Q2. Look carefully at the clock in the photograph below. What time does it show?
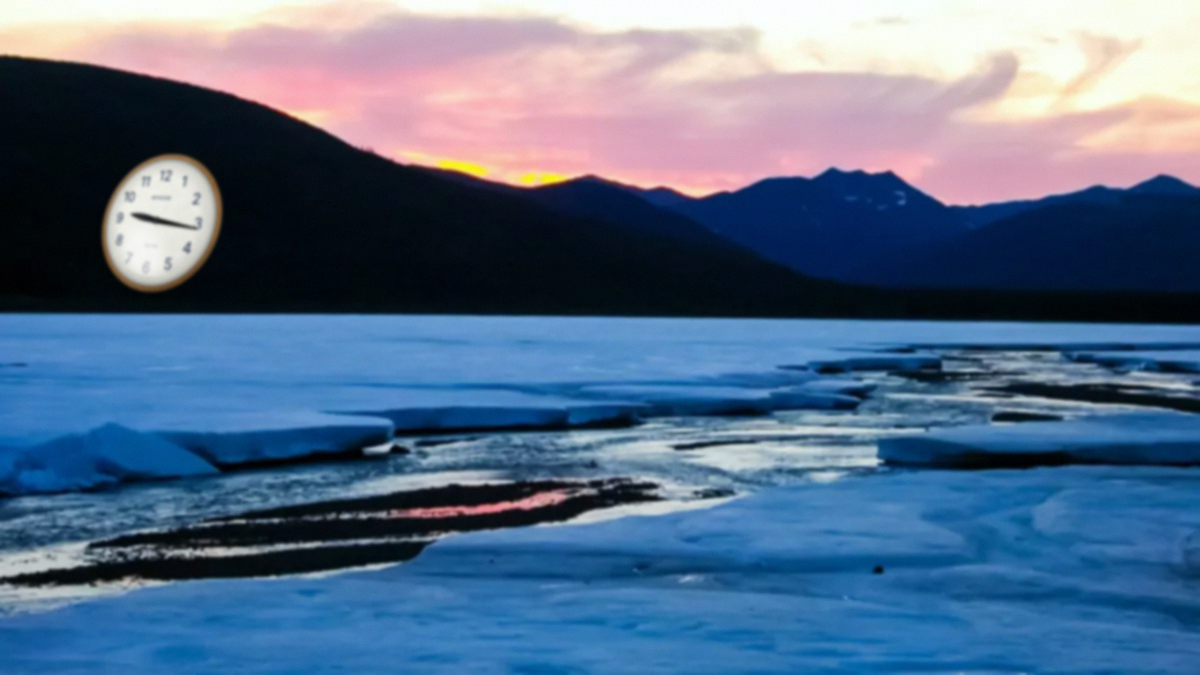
9:16
